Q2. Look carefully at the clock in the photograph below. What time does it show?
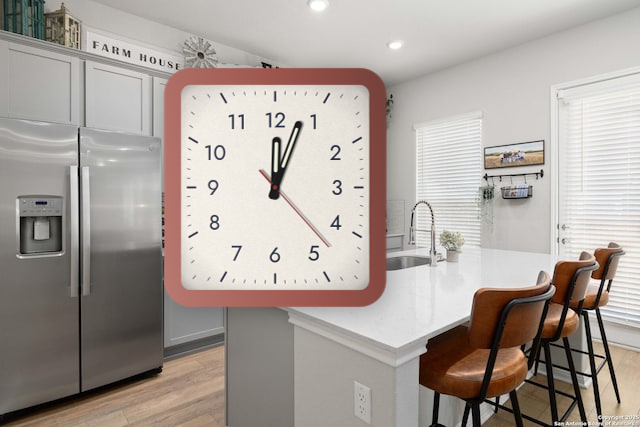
12:03:23
